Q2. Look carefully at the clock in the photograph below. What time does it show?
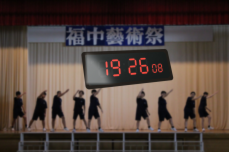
19:26:08
